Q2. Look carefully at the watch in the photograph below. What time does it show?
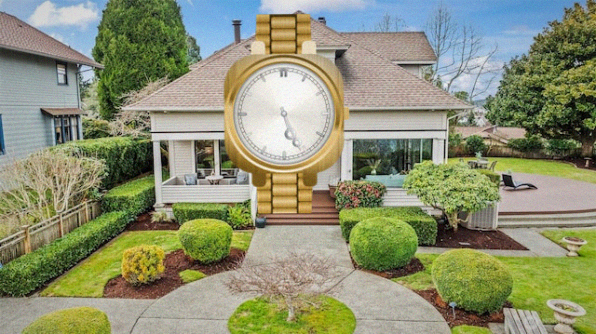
5:26
